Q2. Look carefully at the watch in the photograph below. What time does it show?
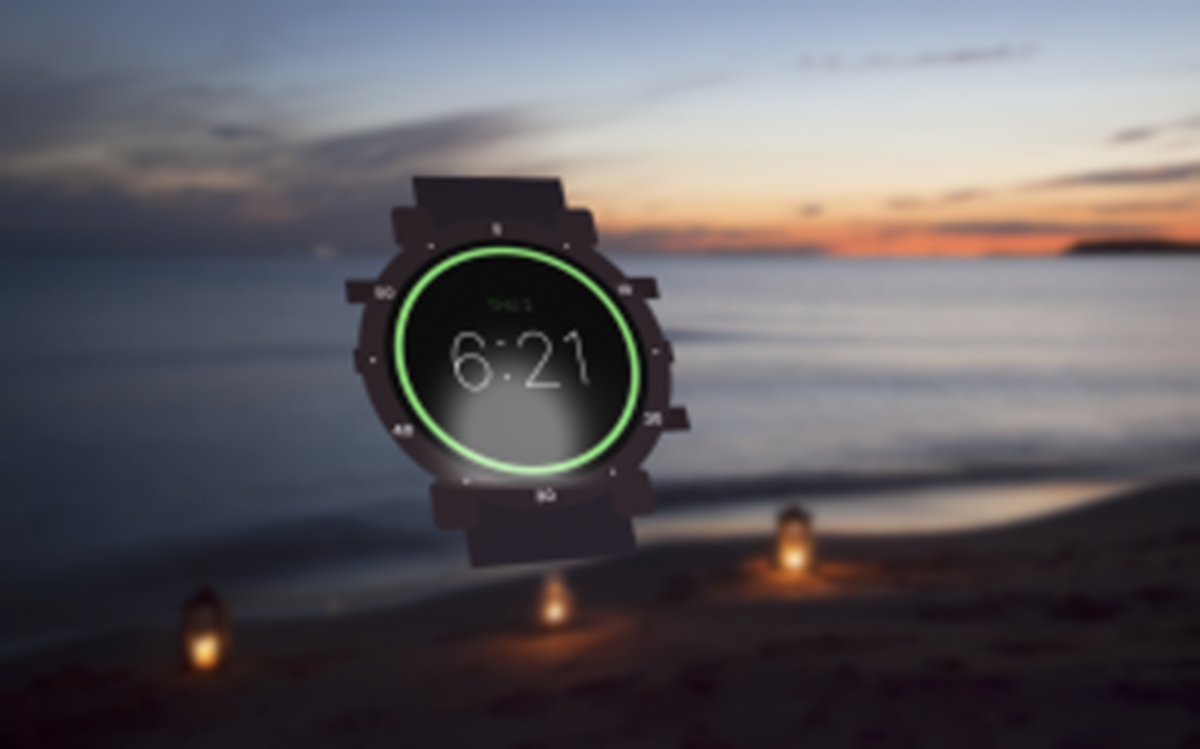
6:21
